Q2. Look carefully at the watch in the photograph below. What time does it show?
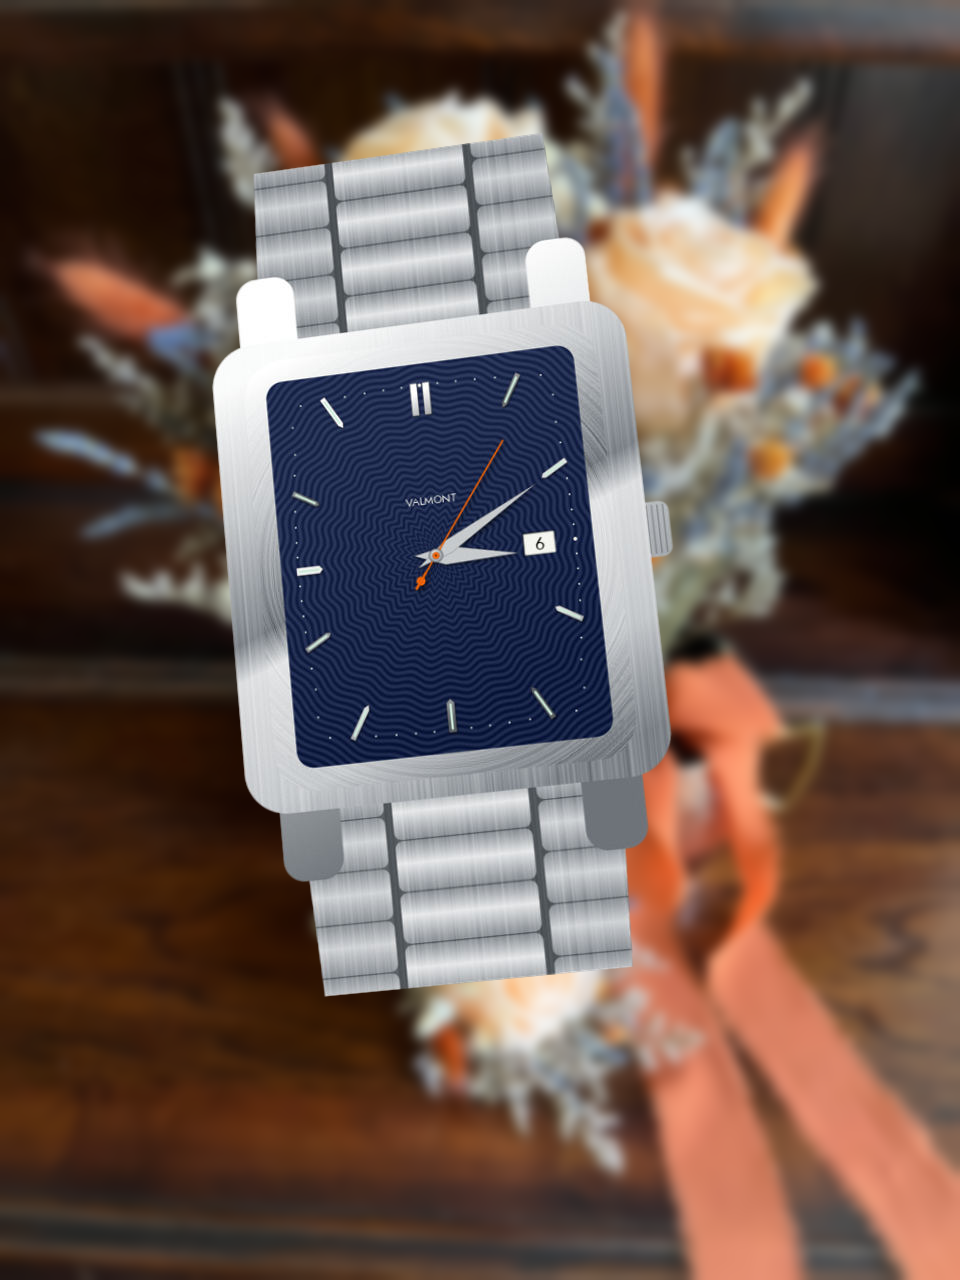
3:10:06
